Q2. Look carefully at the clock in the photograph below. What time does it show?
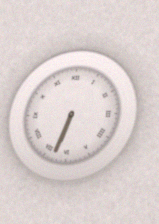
6:33
